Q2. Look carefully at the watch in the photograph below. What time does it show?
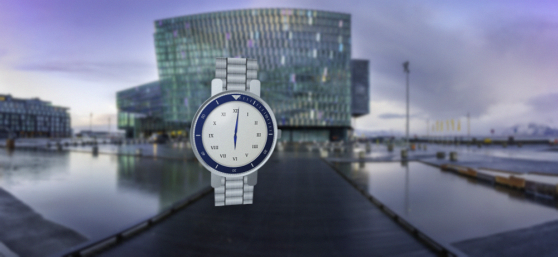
6:01
